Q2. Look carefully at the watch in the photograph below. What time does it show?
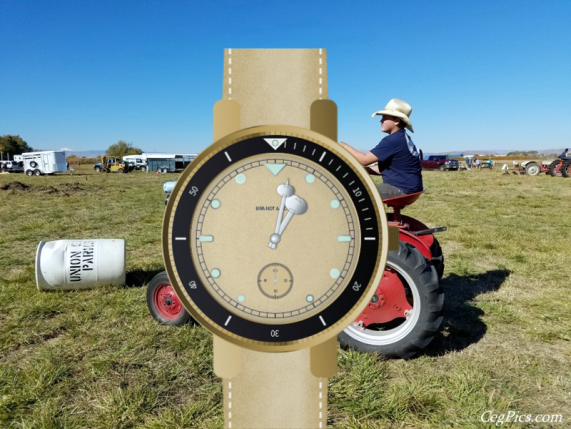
1:02
